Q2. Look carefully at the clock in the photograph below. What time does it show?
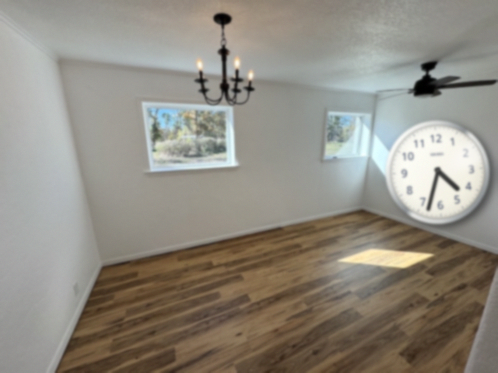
4:33
